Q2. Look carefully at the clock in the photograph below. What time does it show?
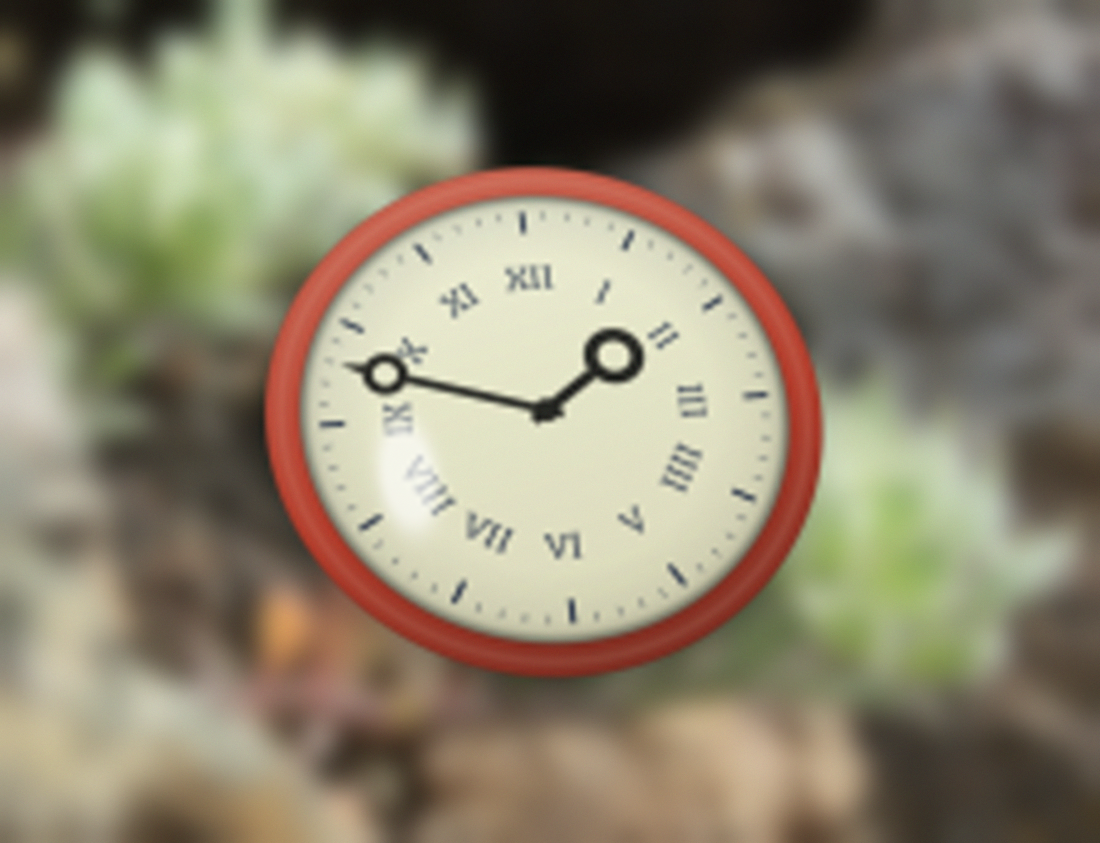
1:48
